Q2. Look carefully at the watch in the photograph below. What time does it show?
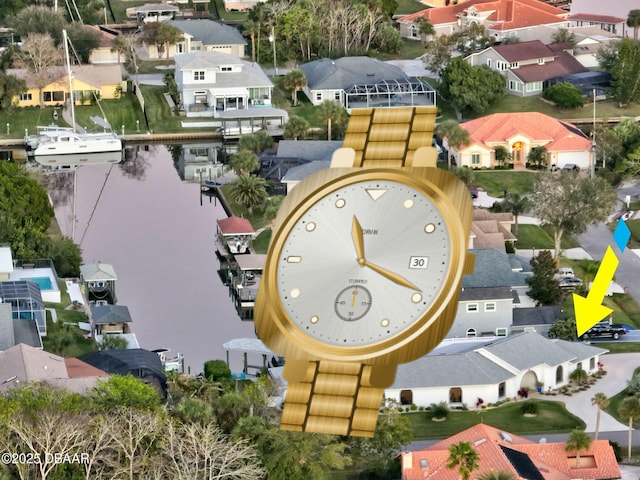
11:19
